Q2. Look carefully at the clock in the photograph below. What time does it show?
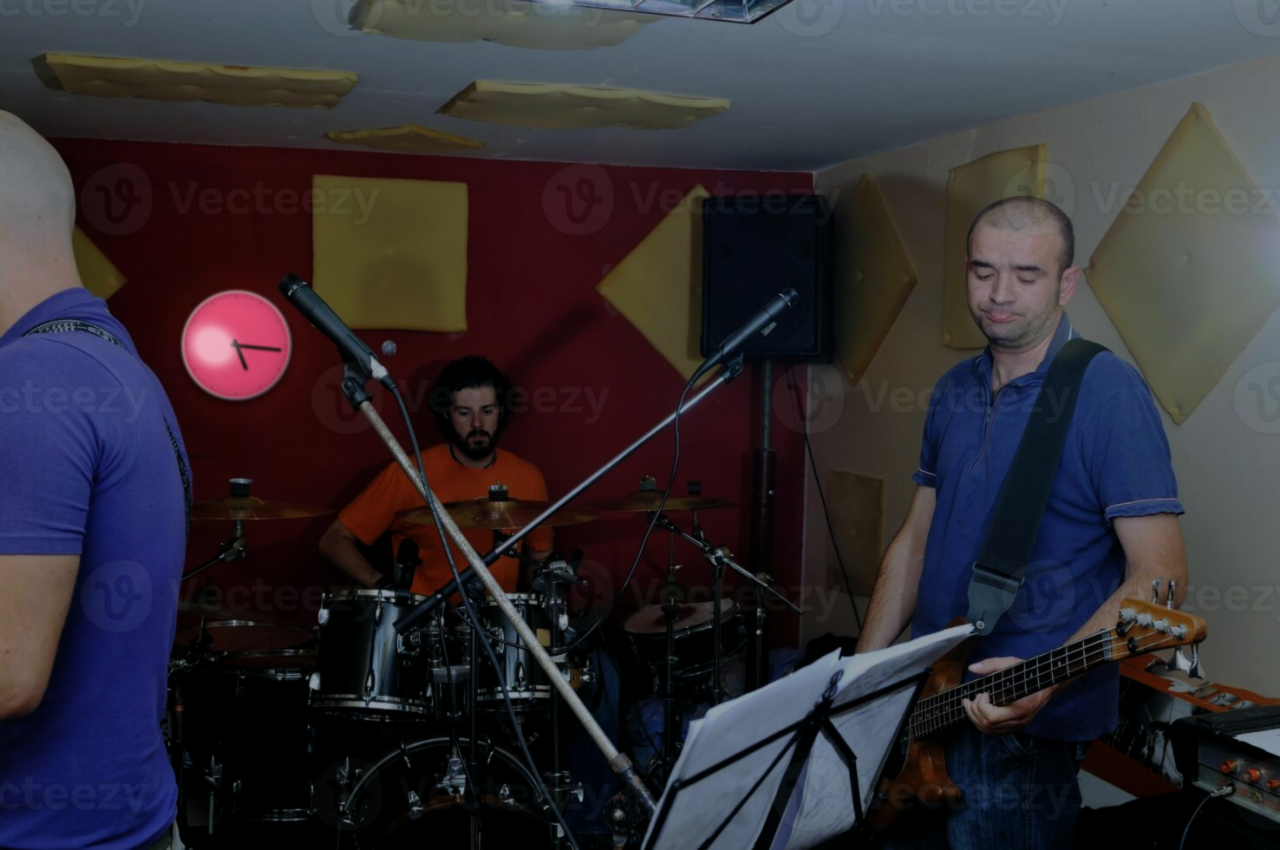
5:16
